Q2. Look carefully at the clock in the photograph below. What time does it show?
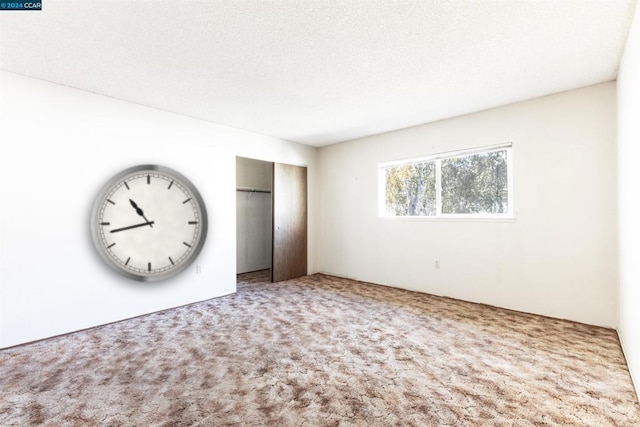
10:43
